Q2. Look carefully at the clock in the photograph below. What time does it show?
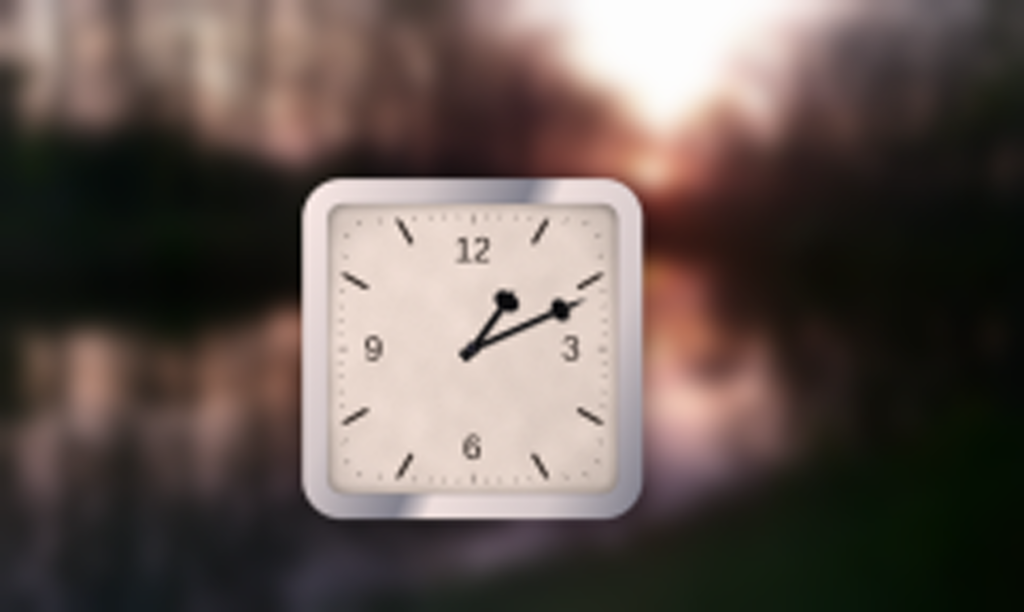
1:11
